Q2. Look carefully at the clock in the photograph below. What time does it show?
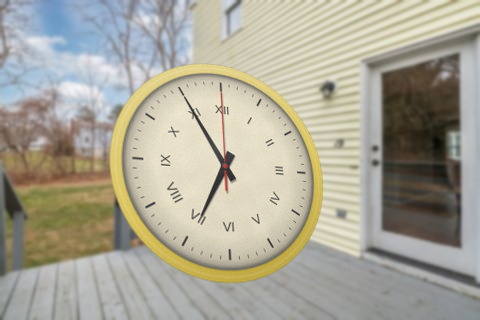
6:55:00
